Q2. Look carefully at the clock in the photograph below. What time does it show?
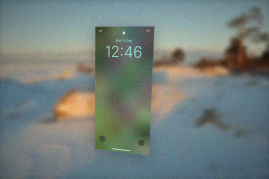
12:46
